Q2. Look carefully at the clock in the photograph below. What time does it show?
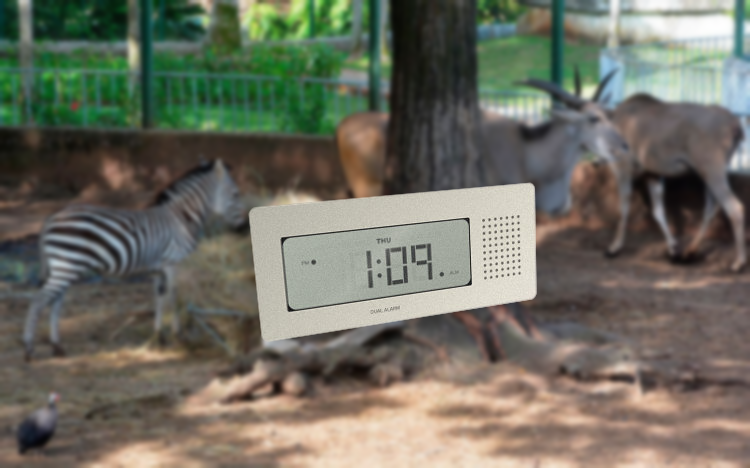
1:09
